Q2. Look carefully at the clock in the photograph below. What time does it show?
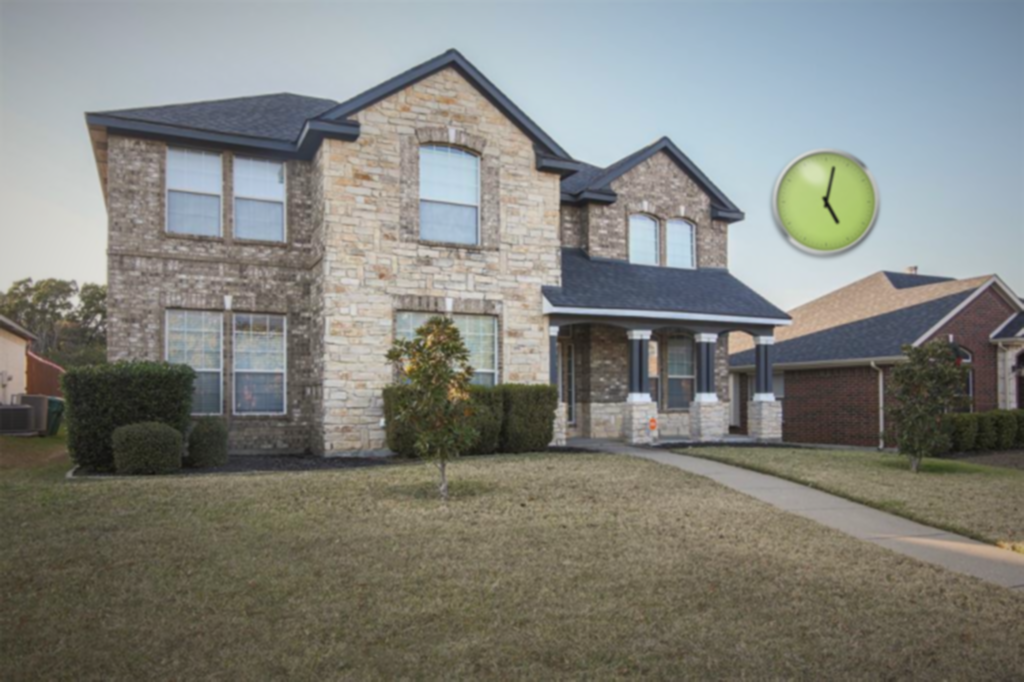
5:02
